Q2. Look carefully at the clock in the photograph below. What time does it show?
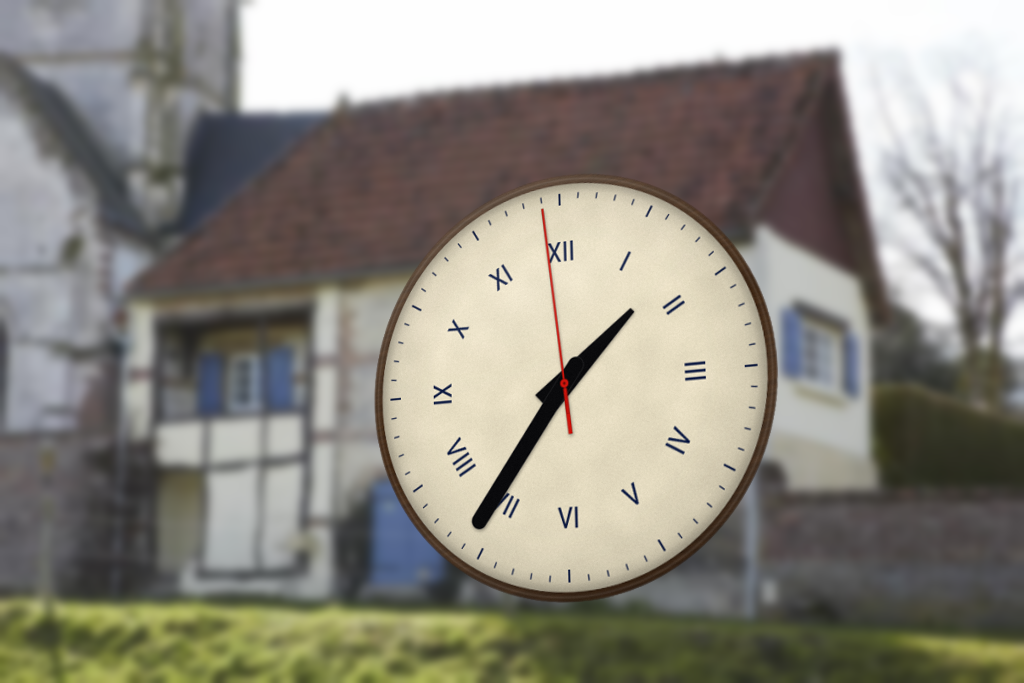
1:35:59
